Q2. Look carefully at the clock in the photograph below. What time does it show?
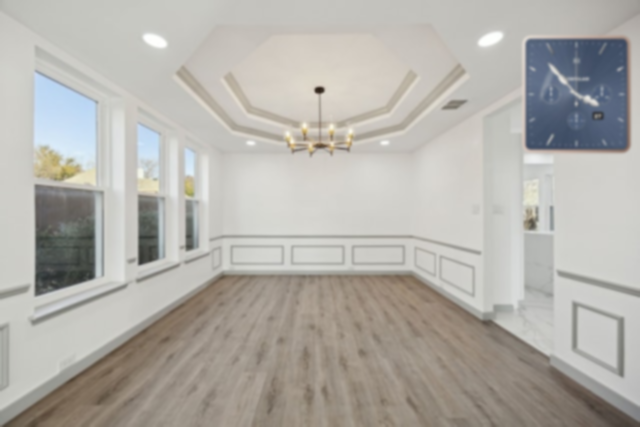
3:53
